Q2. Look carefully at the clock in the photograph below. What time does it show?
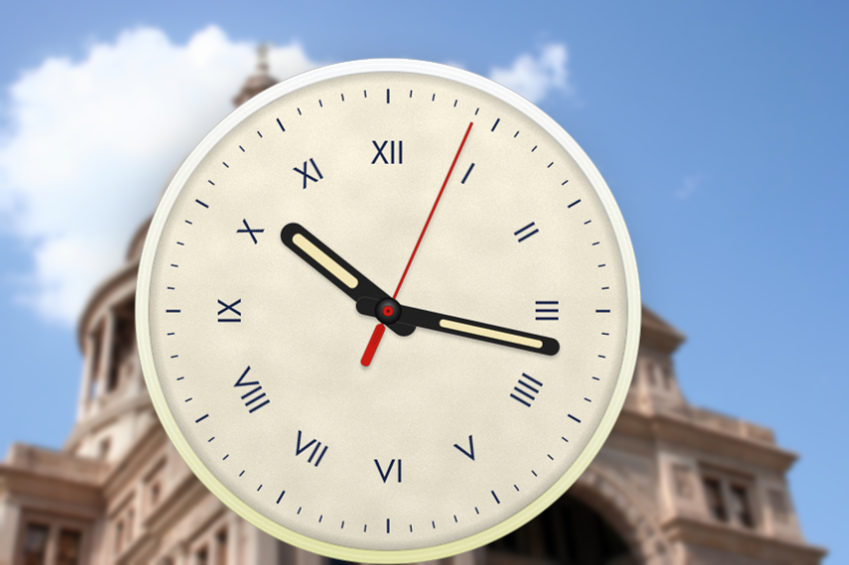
10:17:04
